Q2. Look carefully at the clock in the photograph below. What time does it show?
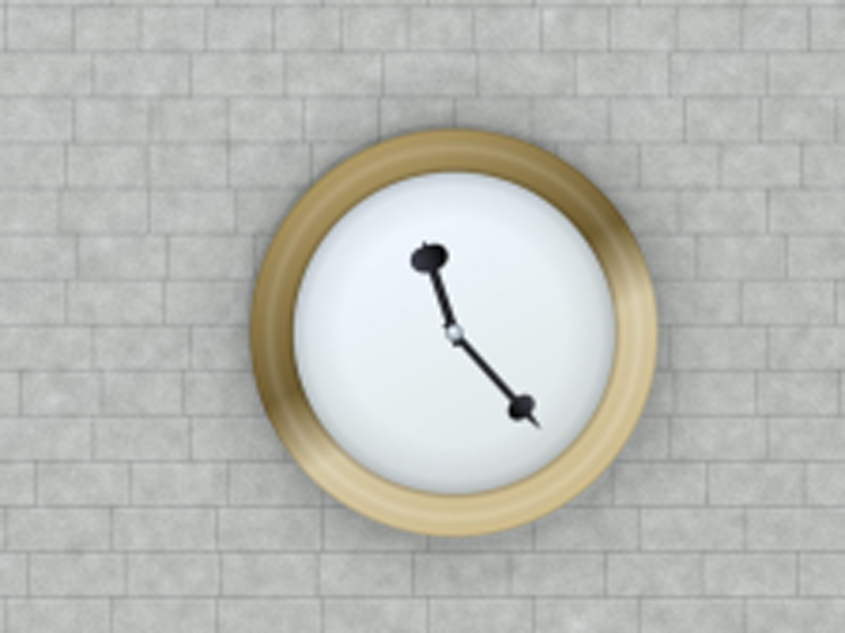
11:23
